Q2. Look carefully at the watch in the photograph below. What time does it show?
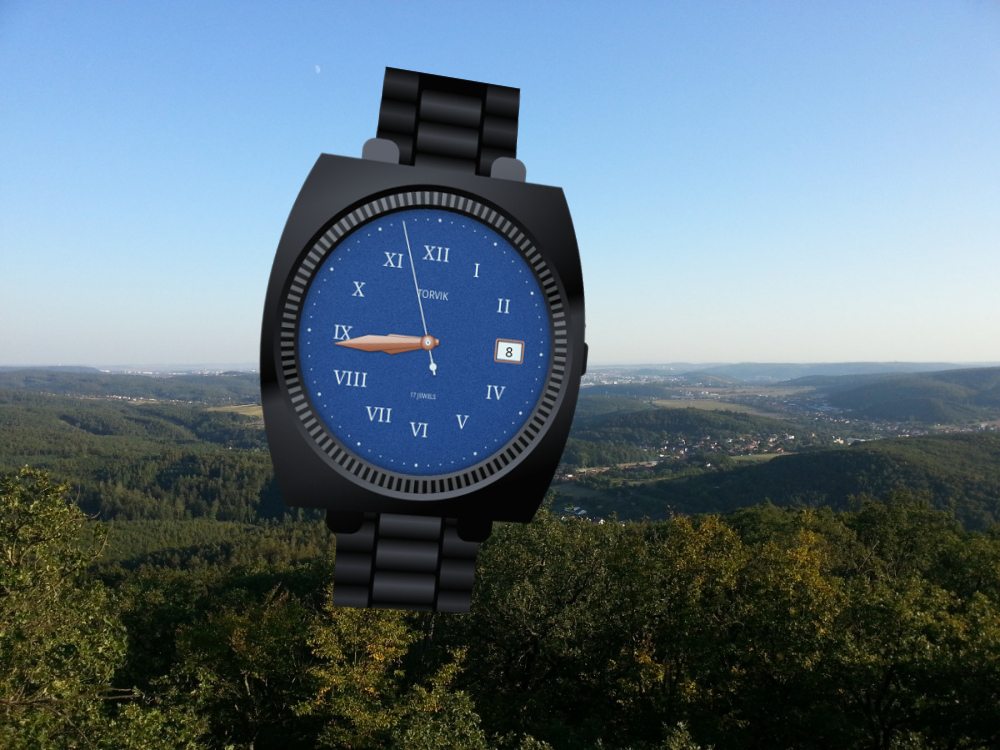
8:43:57
